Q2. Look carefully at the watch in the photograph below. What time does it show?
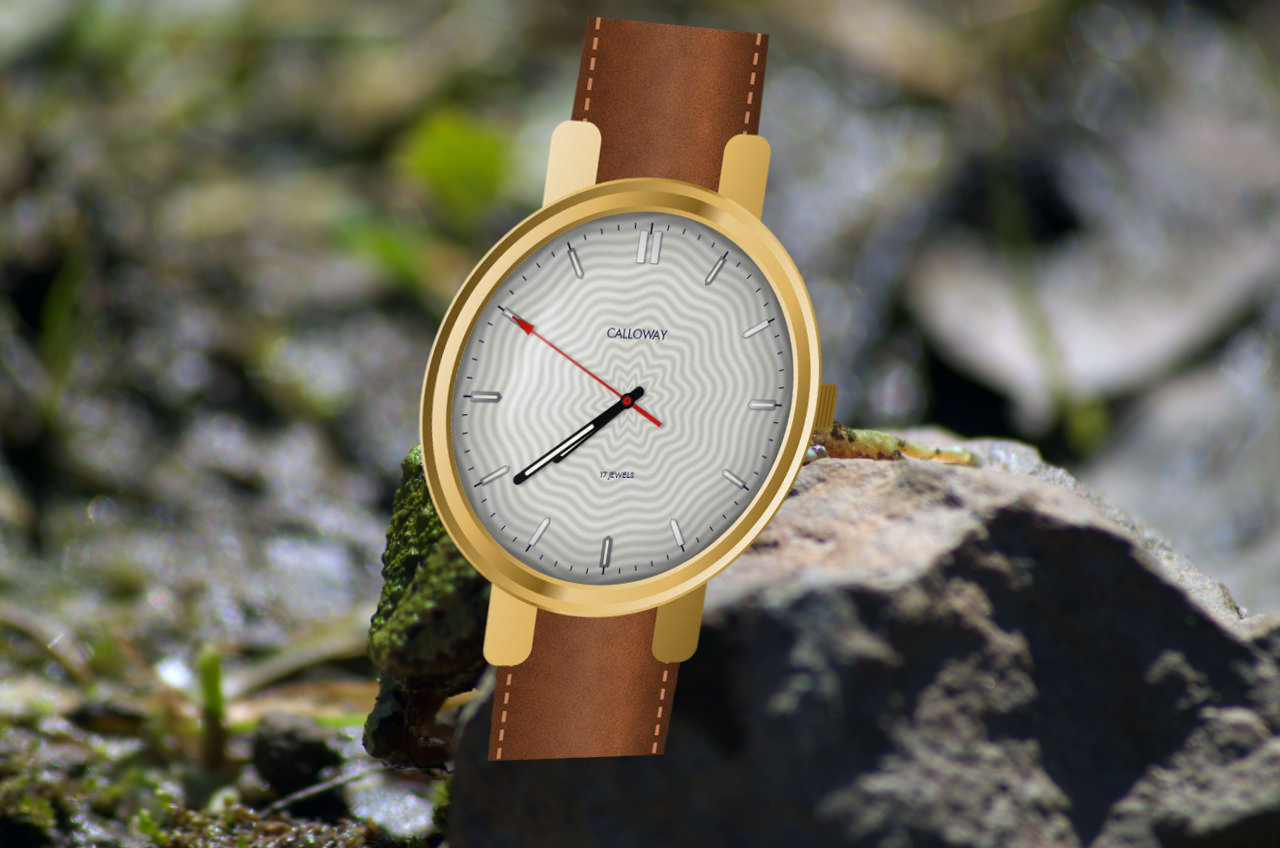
7:38:50
